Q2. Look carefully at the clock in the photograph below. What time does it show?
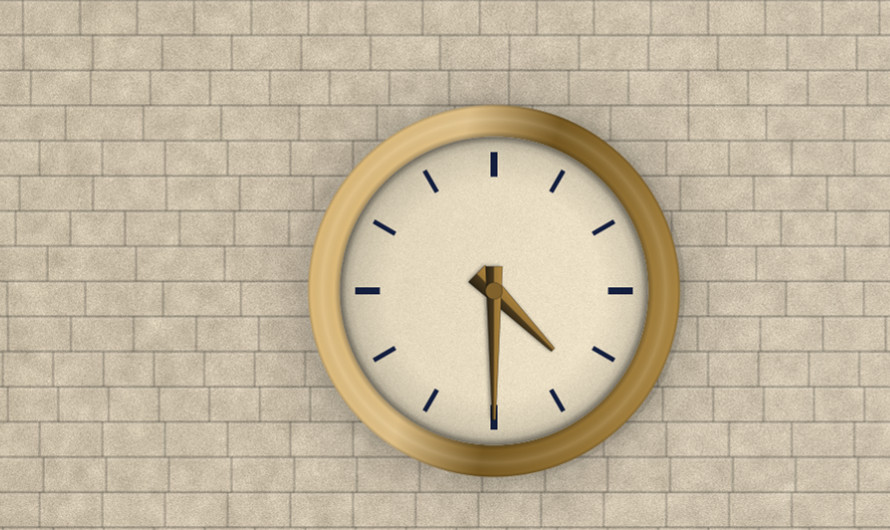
4:30
